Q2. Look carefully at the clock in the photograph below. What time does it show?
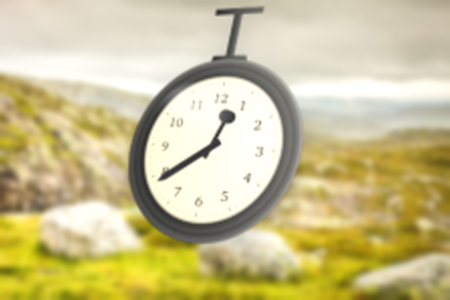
12:39
